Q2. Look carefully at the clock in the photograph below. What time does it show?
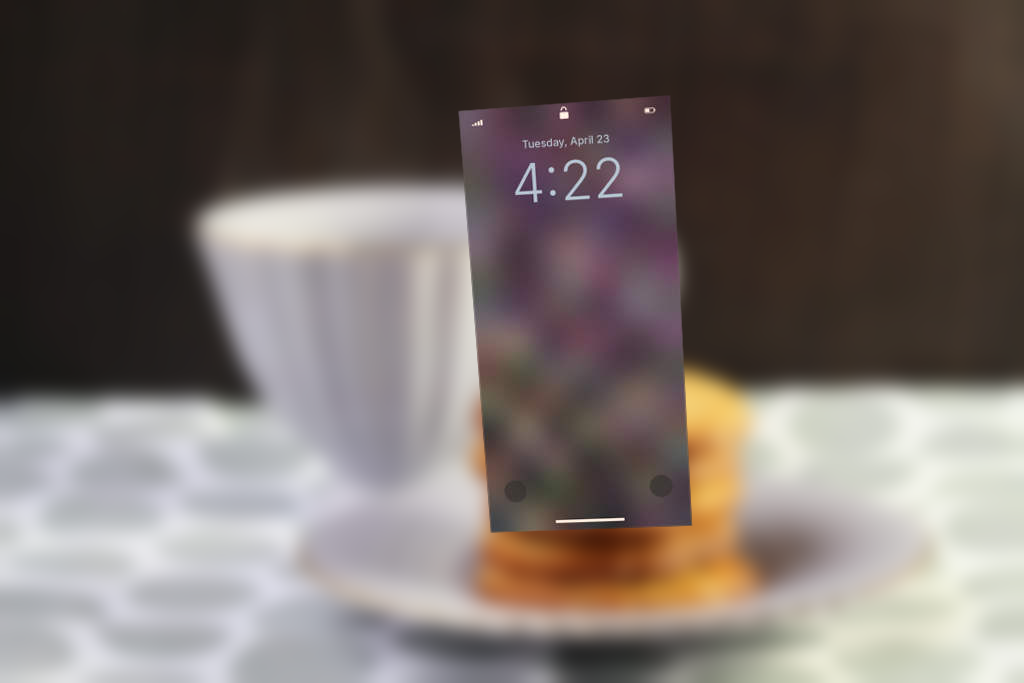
4:22
